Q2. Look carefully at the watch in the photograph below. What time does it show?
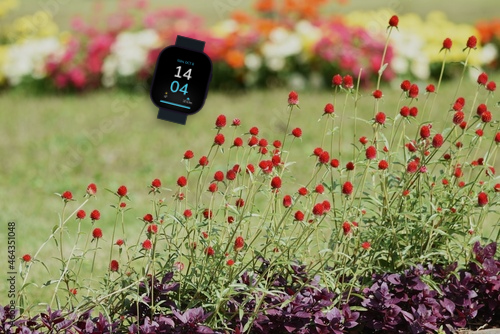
14:04
